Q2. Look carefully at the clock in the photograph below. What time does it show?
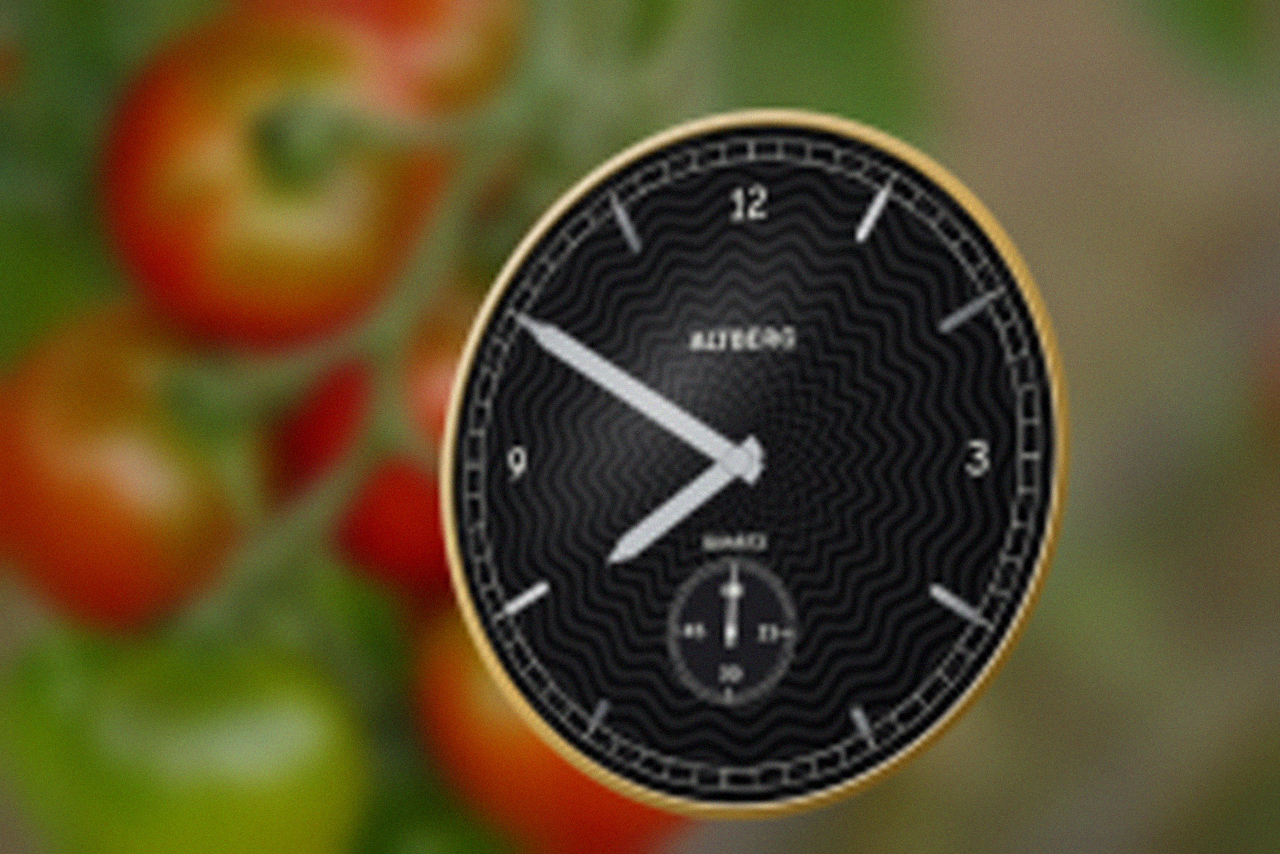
7:50
